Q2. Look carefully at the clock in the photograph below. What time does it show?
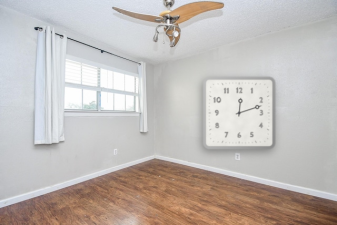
12:12
